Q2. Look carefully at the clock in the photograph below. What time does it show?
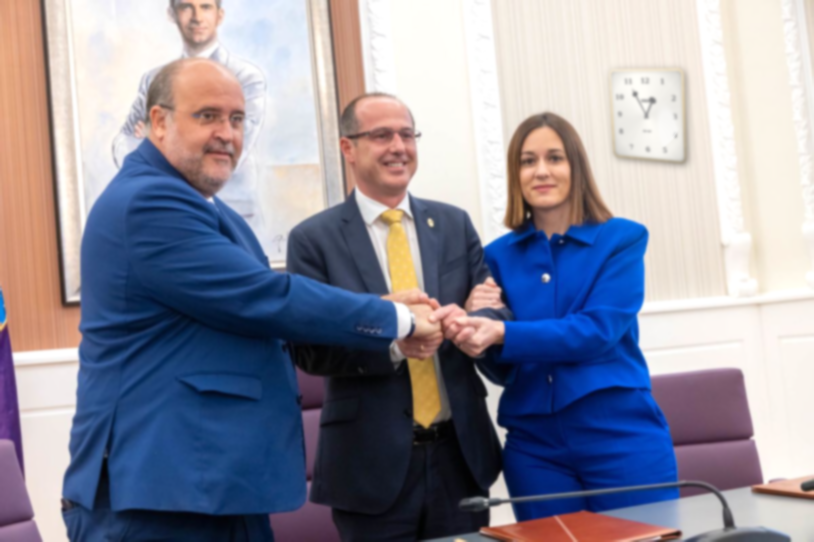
12:55
